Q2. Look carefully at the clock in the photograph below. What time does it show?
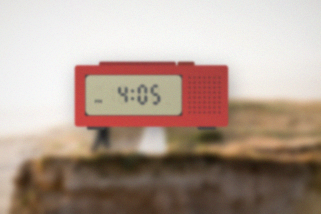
4:05
